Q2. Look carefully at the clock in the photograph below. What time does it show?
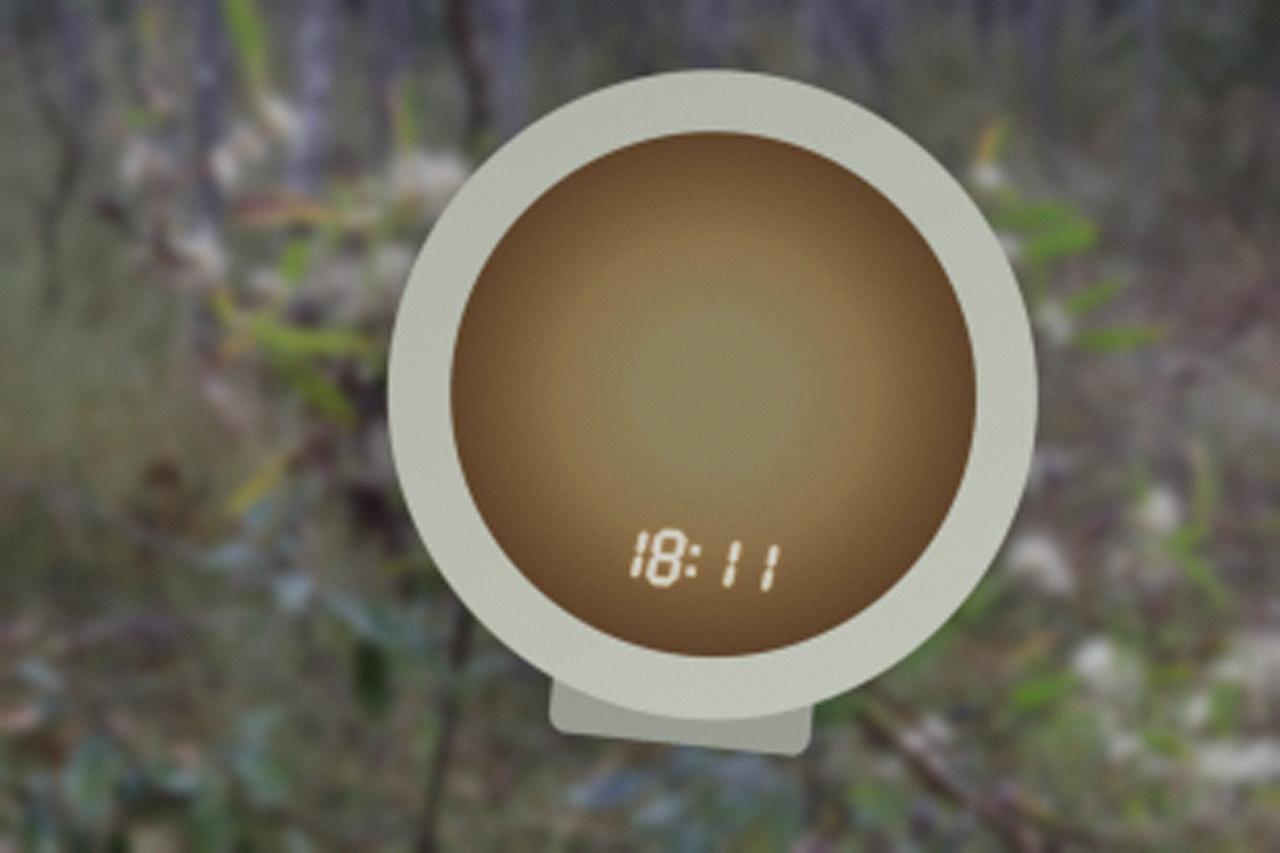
18:11
